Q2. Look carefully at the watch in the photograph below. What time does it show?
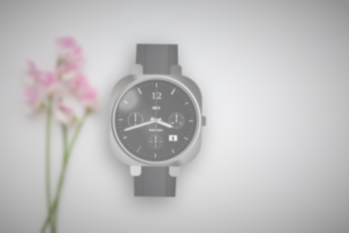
3:42
